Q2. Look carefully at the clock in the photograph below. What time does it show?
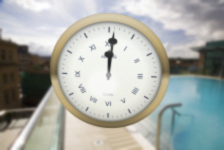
12:01
